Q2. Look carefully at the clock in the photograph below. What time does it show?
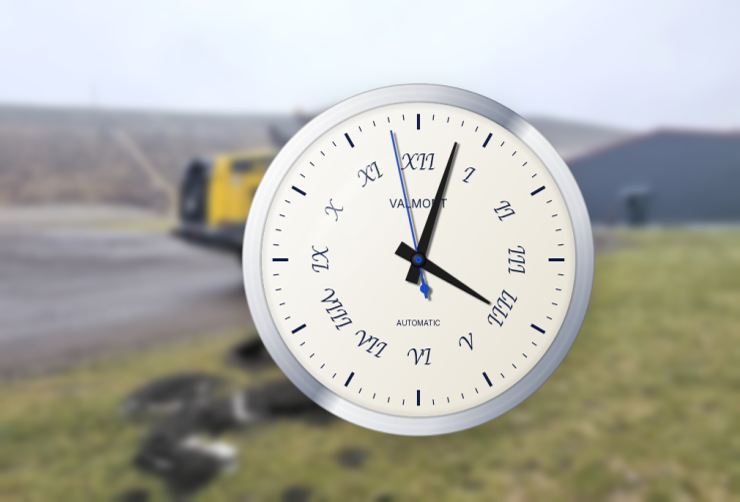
4:02:58
